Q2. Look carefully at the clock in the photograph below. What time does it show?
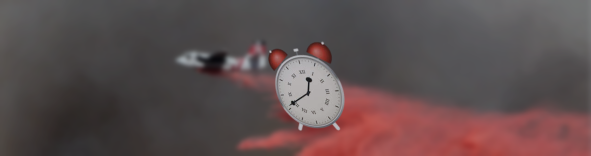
12:41
